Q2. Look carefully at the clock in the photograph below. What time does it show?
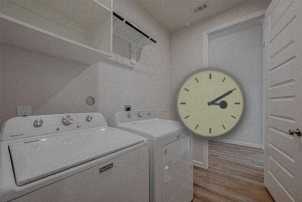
3:10
